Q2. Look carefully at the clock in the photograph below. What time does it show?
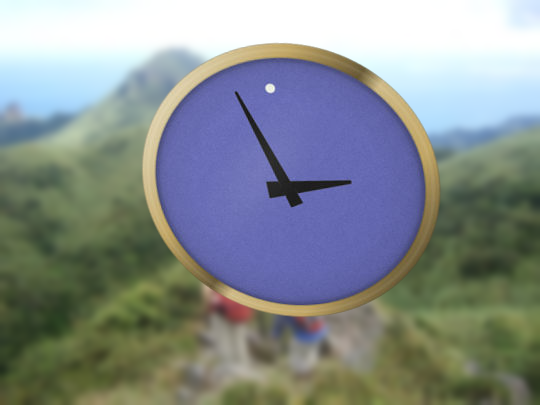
2:57
